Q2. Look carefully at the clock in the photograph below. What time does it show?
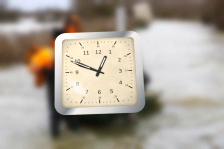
12:49
